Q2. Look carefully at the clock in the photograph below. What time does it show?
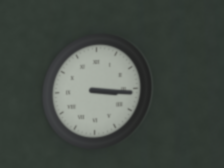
3:16
